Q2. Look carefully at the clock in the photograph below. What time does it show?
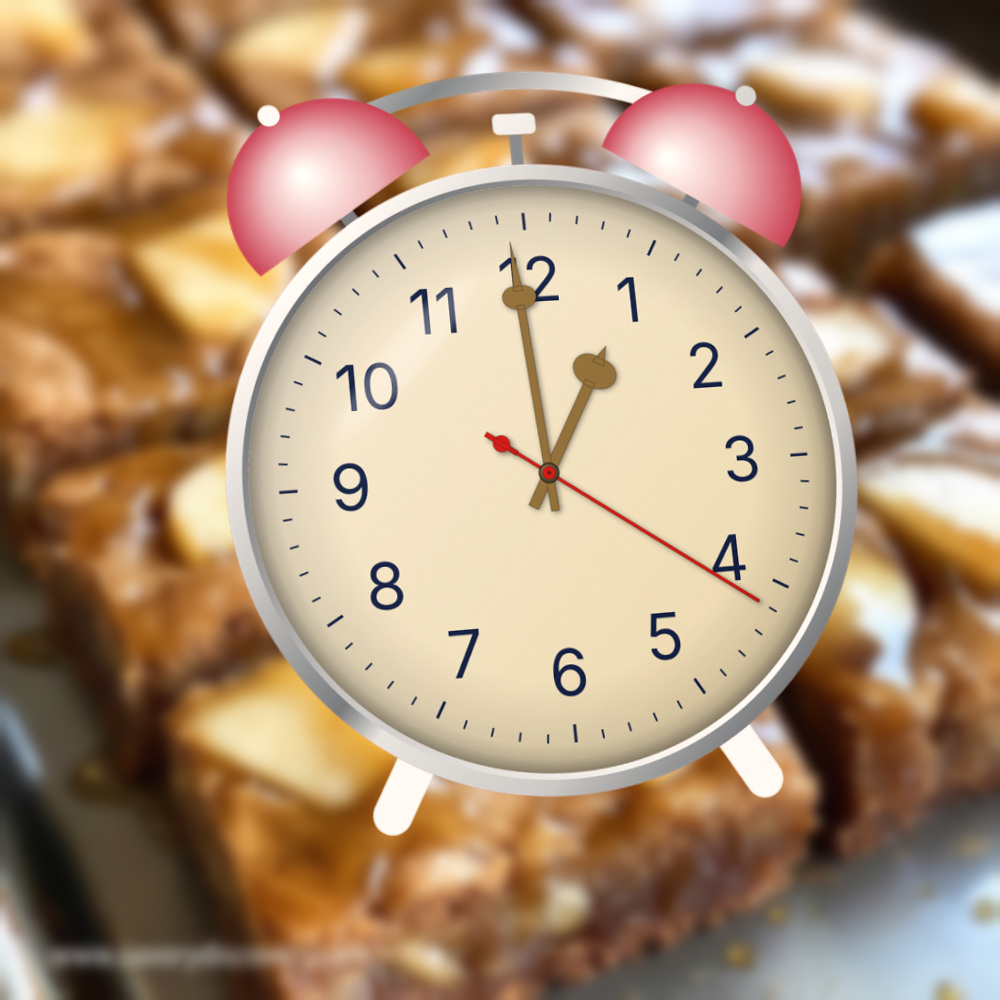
12:59:21
